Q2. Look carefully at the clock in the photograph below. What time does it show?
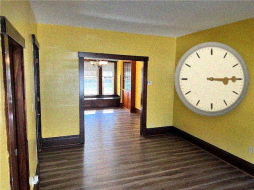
3:15
